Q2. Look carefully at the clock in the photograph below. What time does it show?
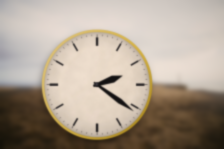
2:21
